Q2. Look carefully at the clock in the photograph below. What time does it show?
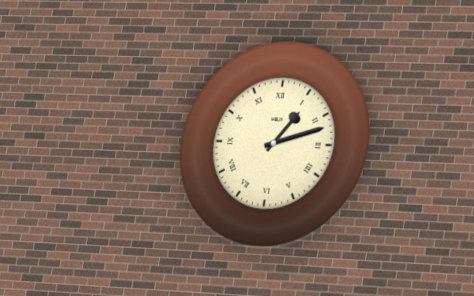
1:12
